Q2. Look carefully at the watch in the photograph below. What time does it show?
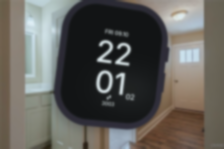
22:01
